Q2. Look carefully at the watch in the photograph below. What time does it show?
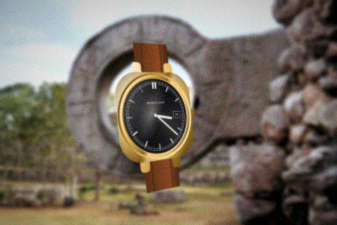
3:22
